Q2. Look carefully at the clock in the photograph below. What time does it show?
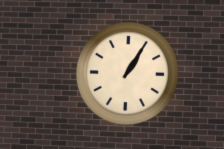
1:05
